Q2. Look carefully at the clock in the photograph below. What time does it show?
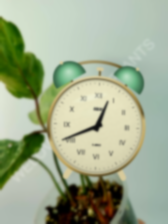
12:41
